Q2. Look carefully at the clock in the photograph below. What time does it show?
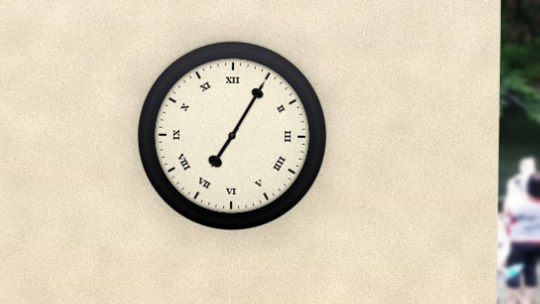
7:05
